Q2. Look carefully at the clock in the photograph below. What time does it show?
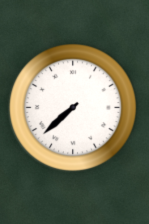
7:38
